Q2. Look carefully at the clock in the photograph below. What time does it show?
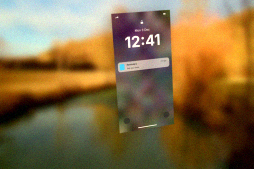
12:41
